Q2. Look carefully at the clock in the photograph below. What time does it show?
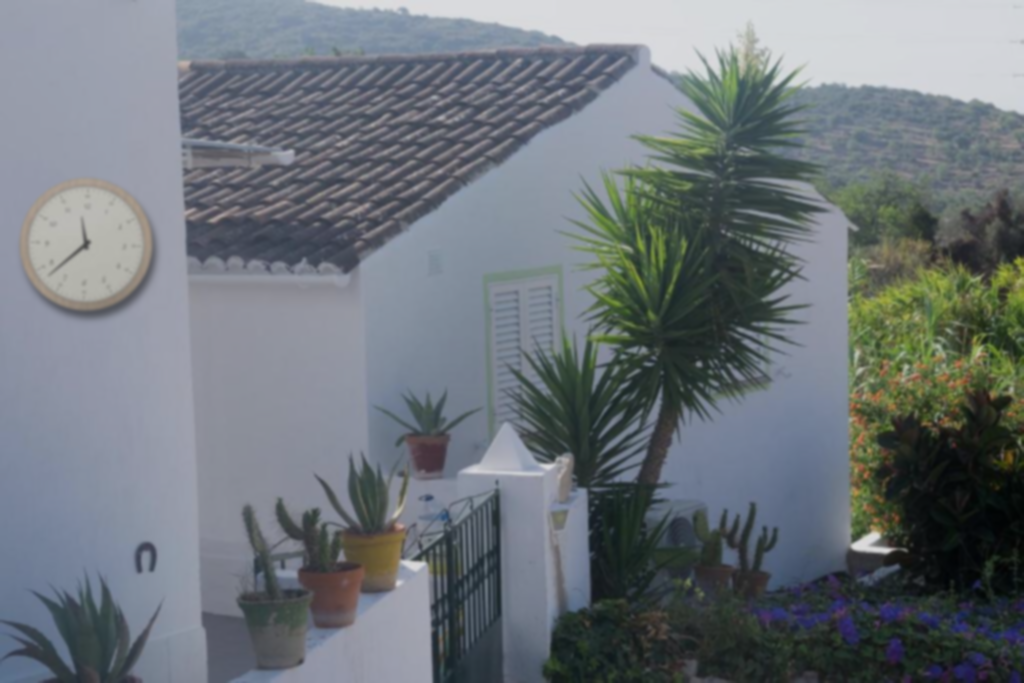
11:38
